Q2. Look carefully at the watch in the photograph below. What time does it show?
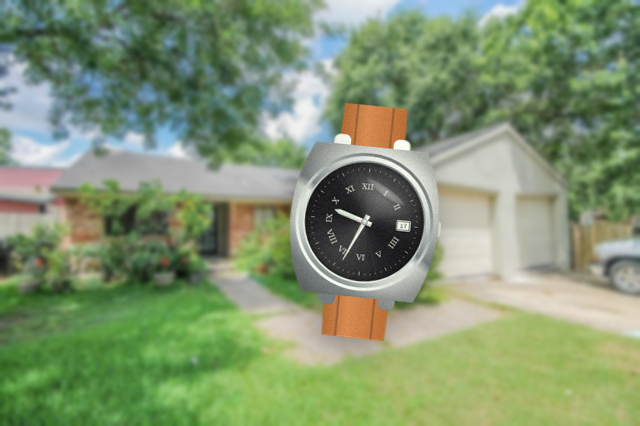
9:34
